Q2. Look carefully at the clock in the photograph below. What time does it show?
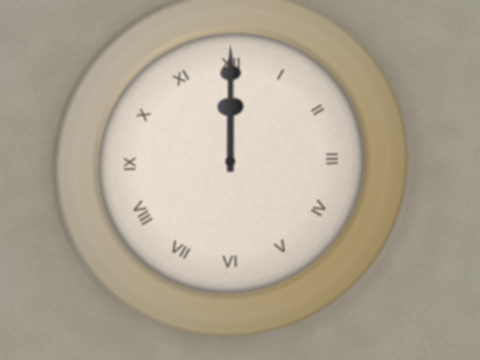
12:00
